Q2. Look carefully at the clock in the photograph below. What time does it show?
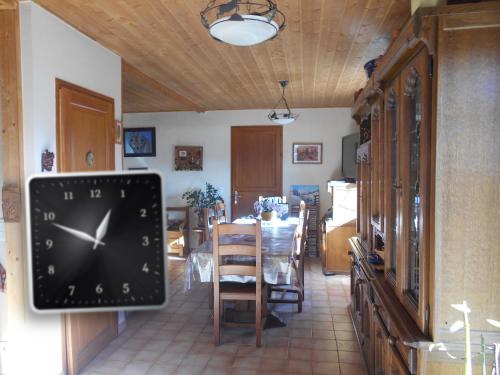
12:49
